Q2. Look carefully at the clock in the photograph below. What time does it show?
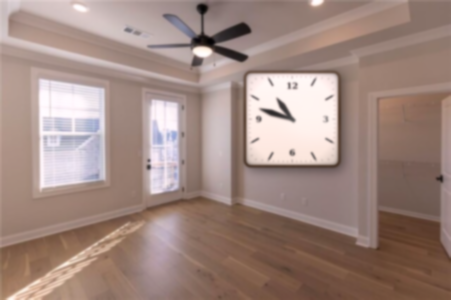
10:48
